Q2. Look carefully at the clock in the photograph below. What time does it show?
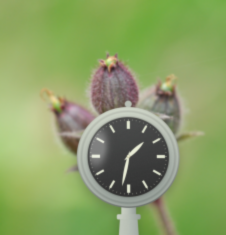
1:32
